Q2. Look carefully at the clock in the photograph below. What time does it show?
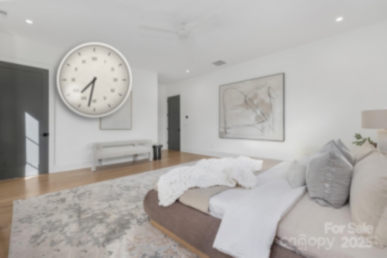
7:32
